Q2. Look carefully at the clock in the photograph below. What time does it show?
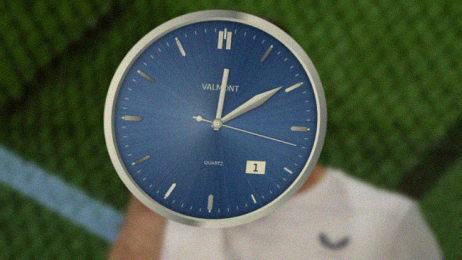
12:09:17
